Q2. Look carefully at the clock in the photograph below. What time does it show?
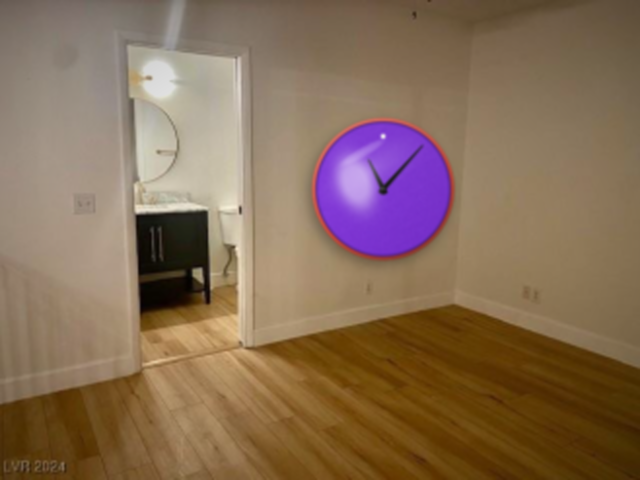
11:07
